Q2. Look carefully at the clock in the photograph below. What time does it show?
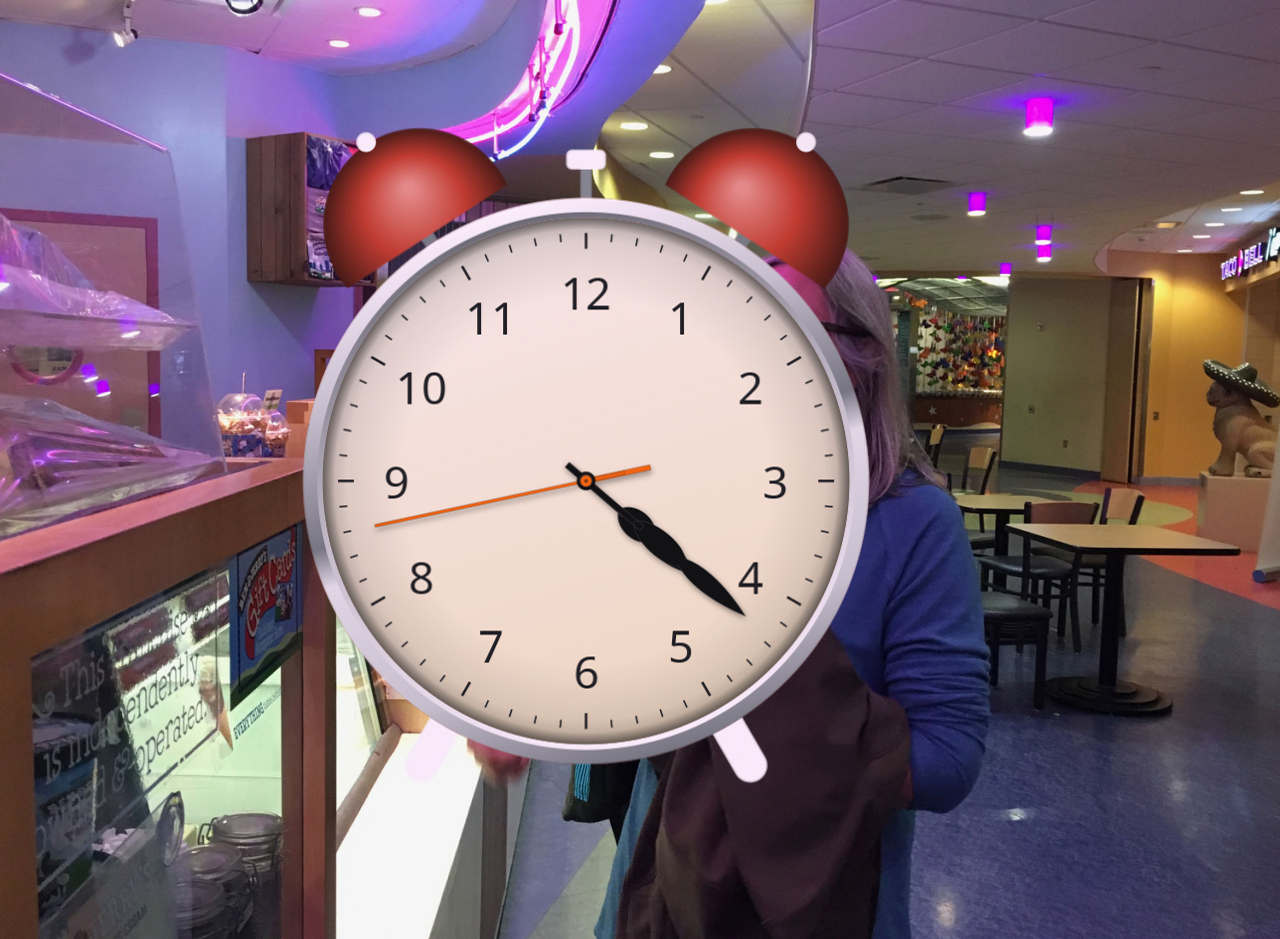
4:21:43
